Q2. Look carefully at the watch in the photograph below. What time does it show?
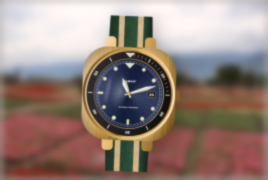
11:12
